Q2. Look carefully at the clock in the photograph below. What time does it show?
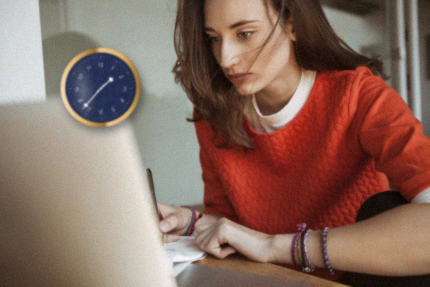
1:37
